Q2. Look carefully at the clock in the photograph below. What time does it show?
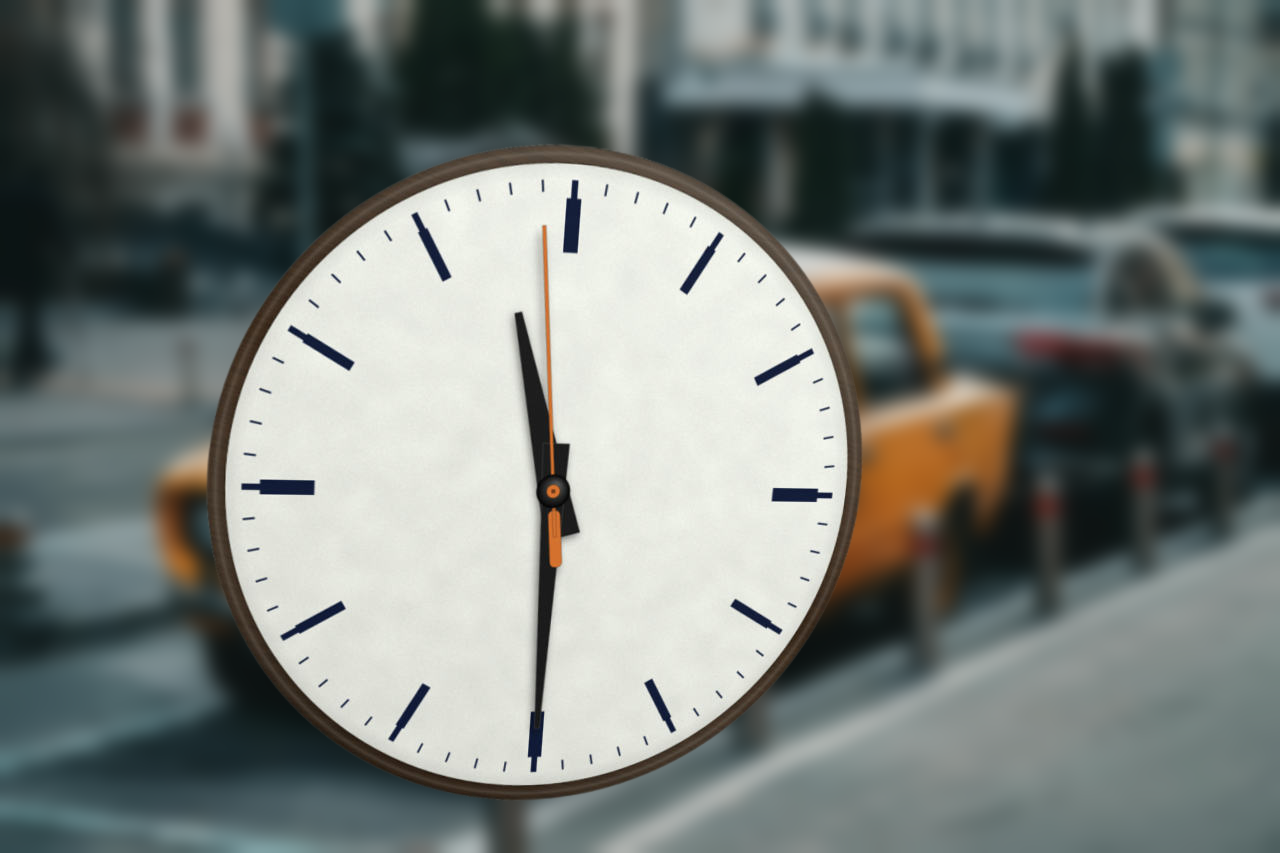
11:29:59
